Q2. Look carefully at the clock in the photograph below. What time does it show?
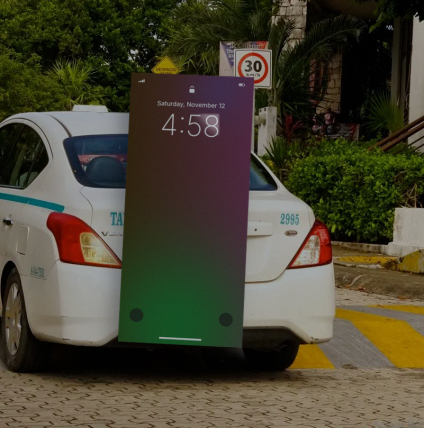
4:58
